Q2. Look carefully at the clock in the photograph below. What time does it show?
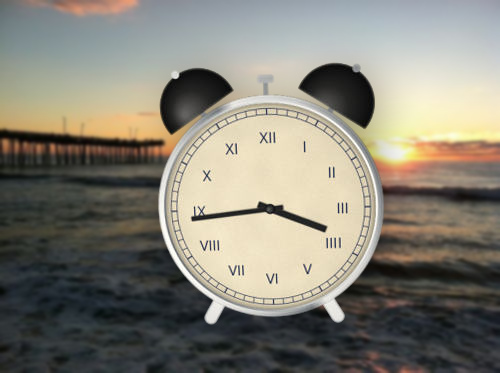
3:44
